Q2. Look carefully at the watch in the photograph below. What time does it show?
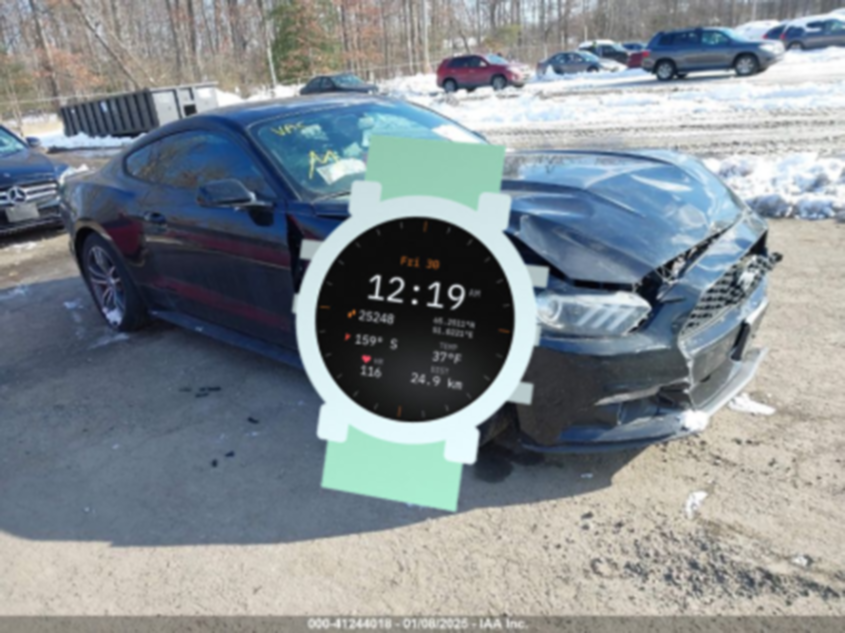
12:19
